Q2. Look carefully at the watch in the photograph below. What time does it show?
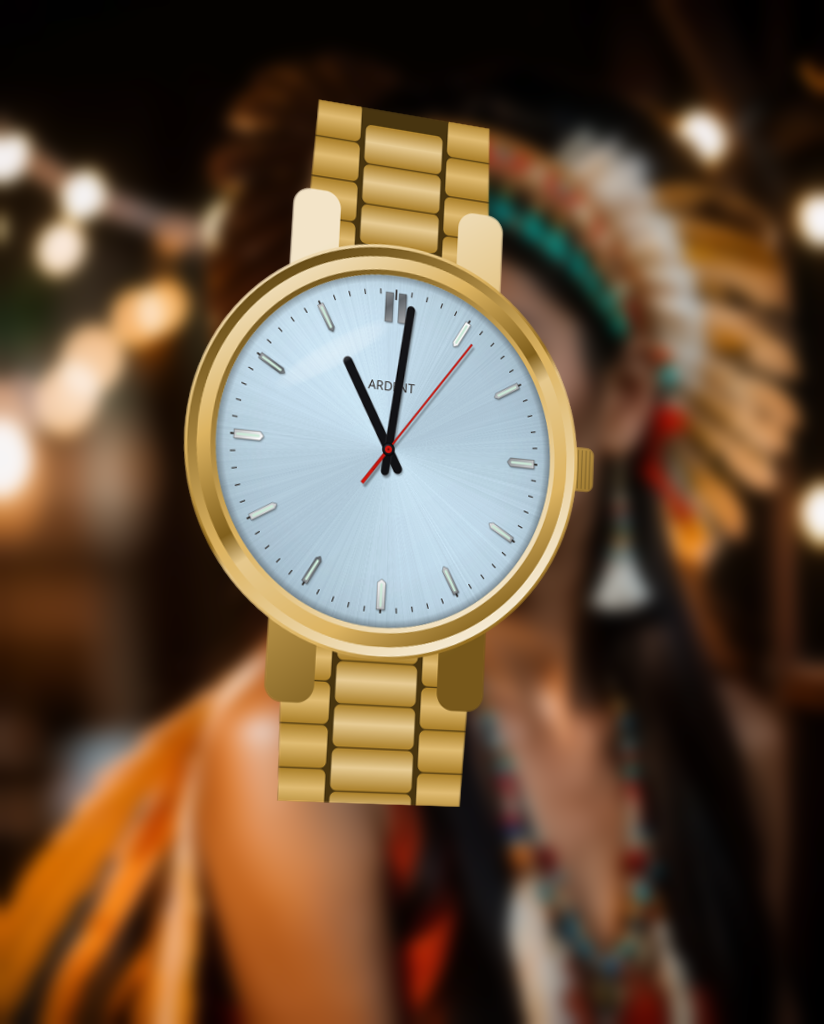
11:01:06
